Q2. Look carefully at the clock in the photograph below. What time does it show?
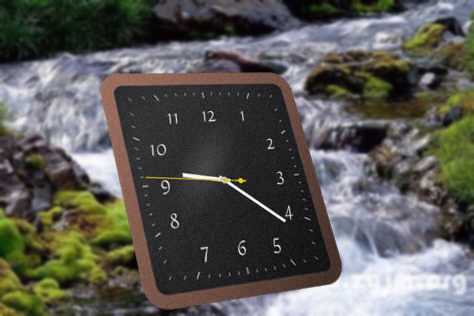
9:21:46
